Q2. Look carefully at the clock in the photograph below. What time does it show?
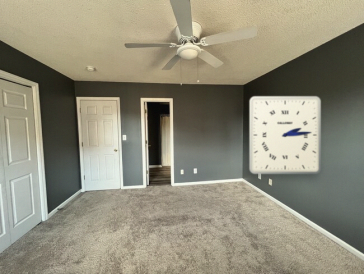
2:14
